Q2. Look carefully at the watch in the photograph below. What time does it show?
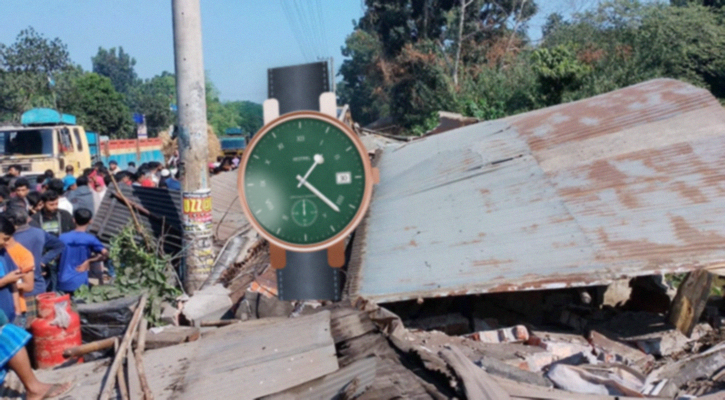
1:22
